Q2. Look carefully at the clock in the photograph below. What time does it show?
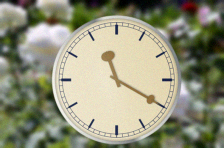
11:20
